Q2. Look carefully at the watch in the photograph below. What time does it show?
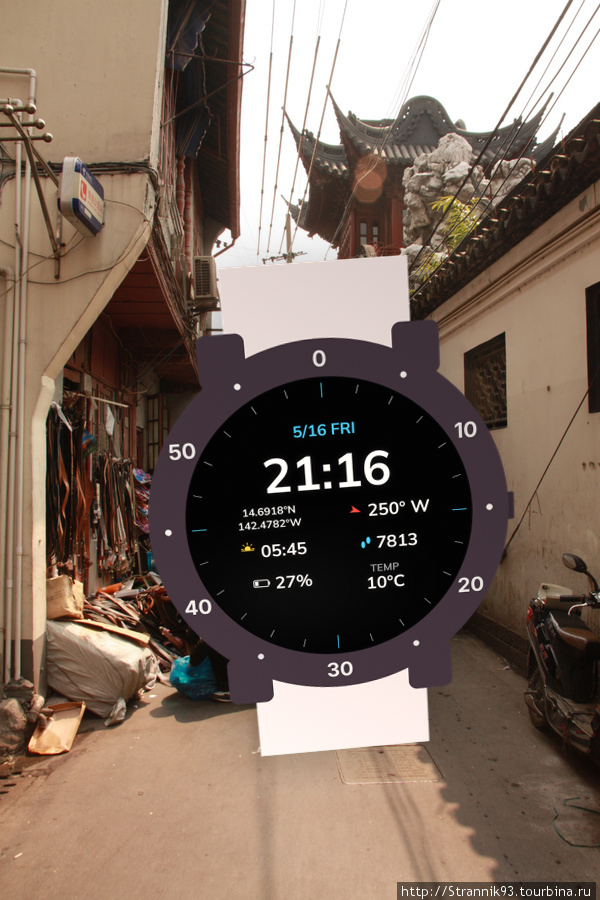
21:16
